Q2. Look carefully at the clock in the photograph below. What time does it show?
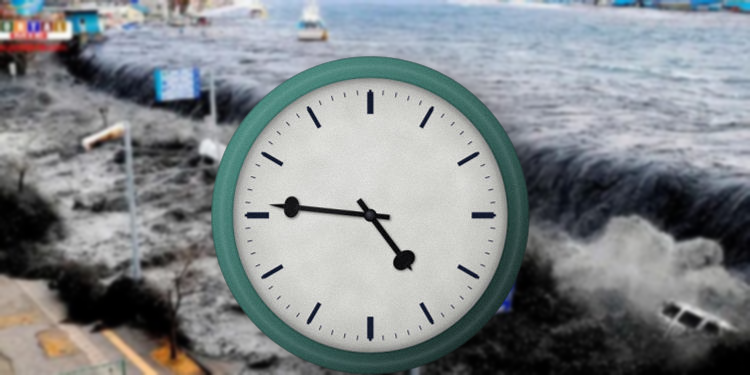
4:46
